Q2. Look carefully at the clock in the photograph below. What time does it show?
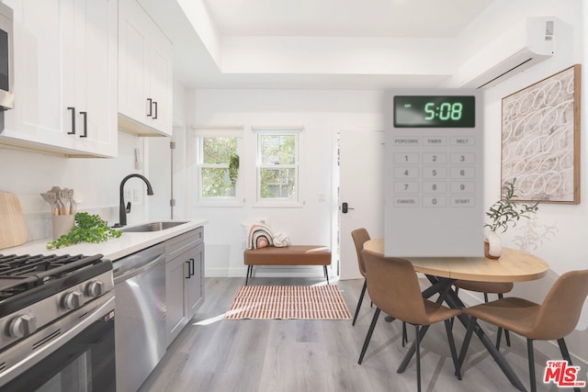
5:08
